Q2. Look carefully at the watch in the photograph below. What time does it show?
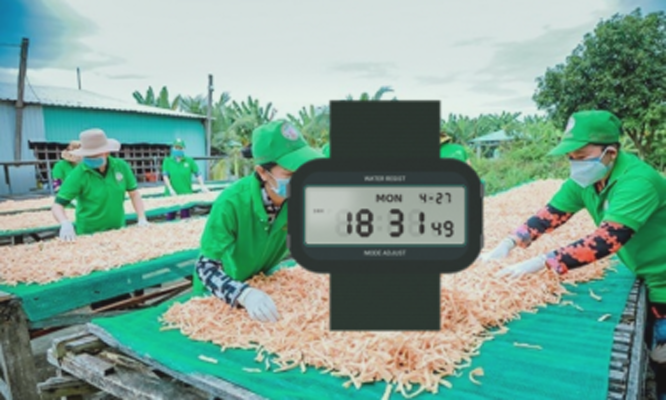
18:31:49
